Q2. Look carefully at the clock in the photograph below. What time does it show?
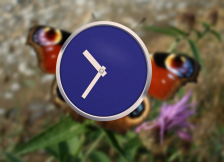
10:36
